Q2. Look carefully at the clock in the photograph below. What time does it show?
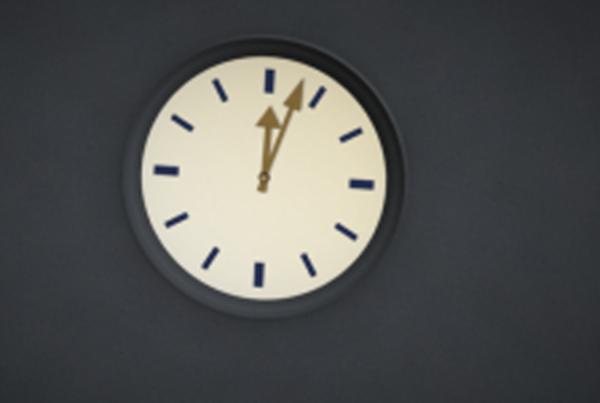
12:03
